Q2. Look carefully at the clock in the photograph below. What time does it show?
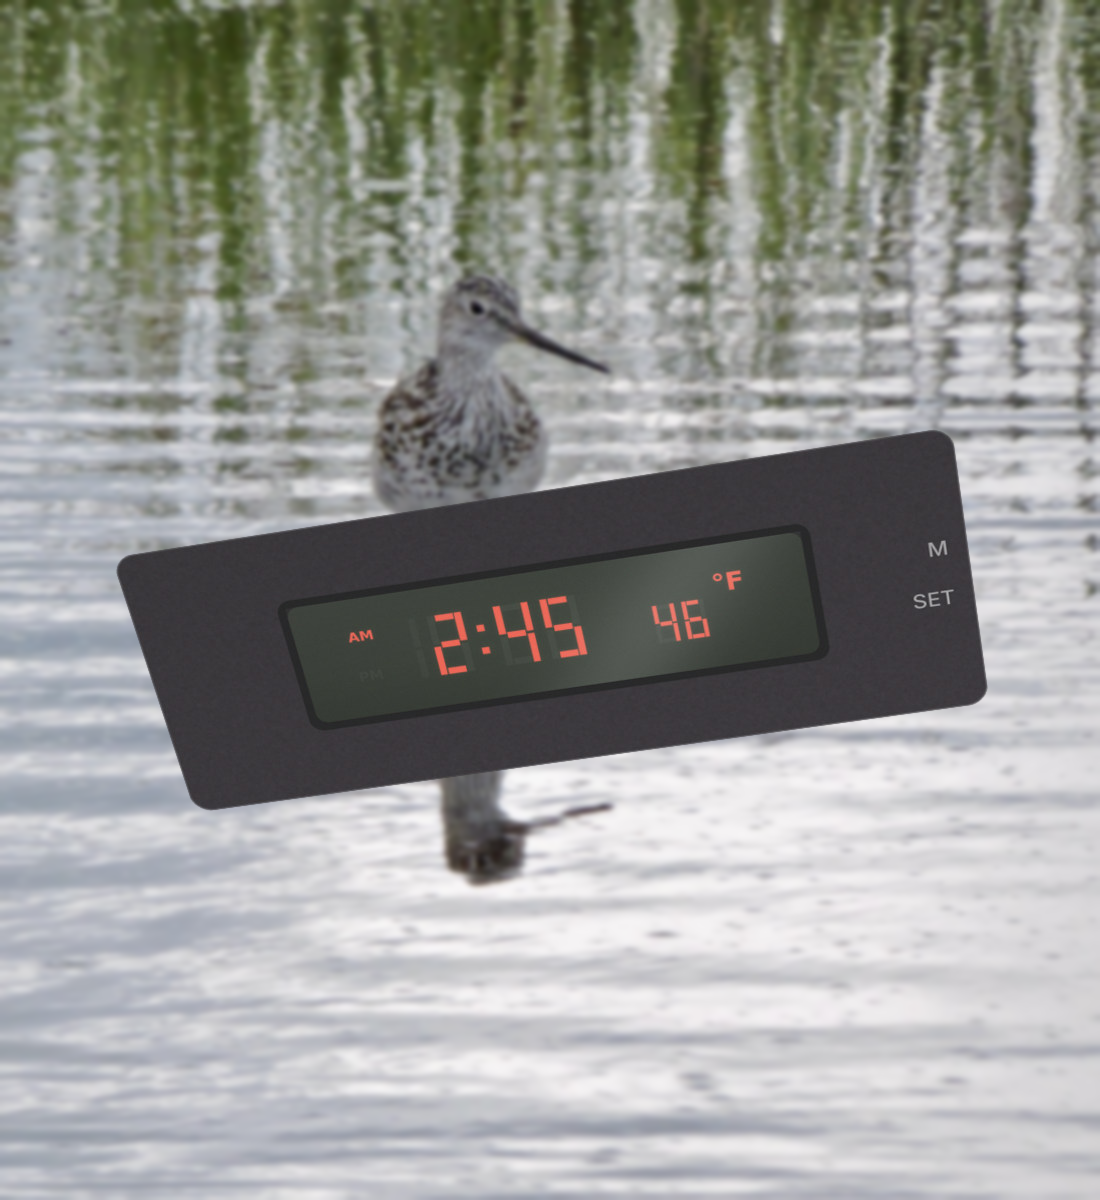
2:45
